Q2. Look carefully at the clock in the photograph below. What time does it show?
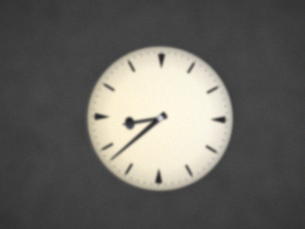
8:38
